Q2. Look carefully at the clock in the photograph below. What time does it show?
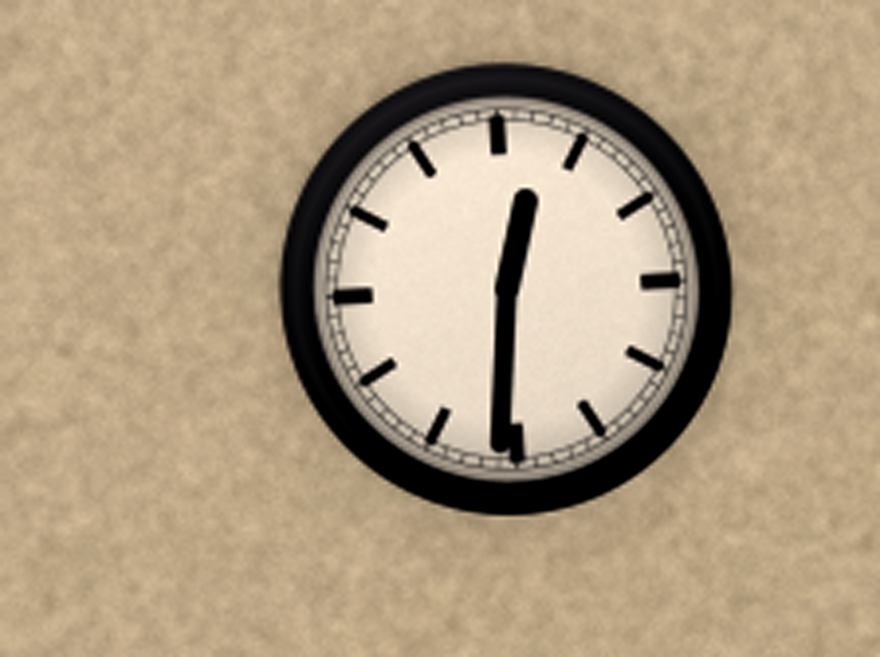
12:31
